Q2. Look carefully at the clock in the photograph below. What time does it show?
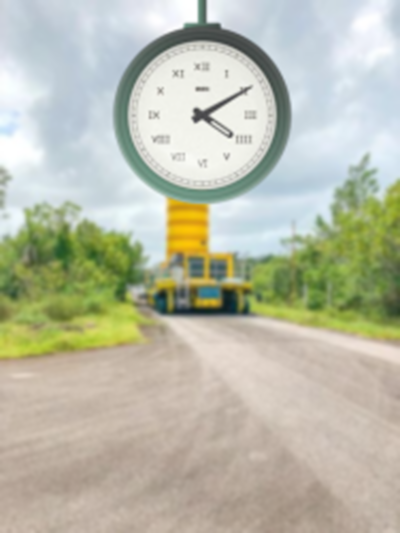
4:10
